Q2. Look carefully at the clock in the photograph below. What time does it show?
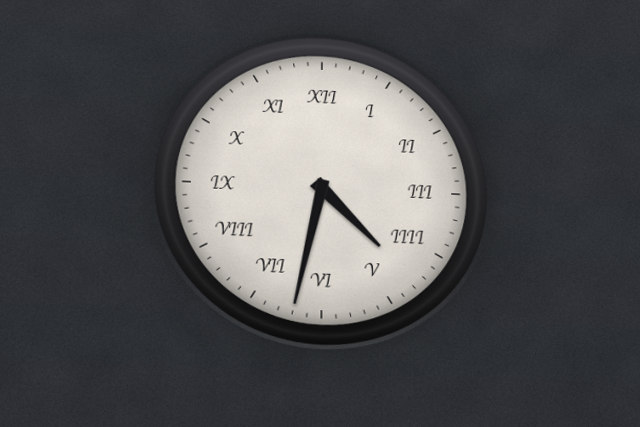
4:32
